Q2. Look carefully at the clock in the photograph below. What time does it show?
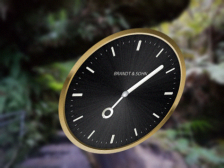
7:08
